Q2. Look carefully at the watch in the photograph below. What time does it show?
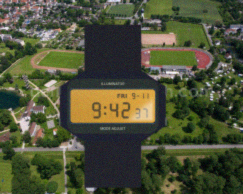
9:42:37
